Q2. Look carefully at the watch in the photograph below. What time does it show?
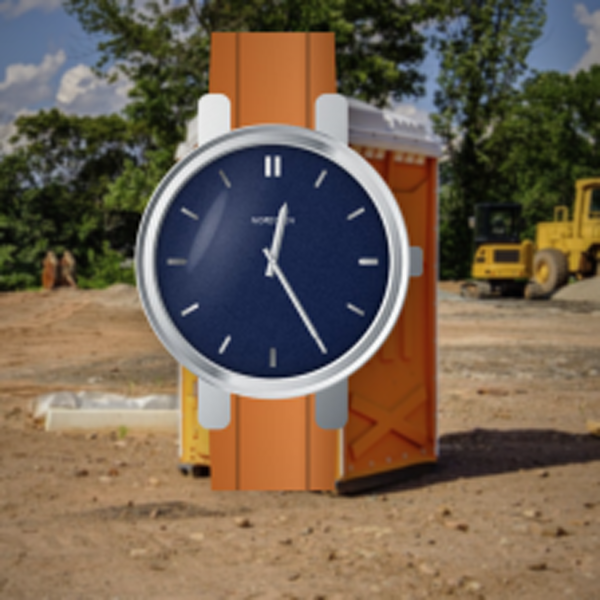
12:25
